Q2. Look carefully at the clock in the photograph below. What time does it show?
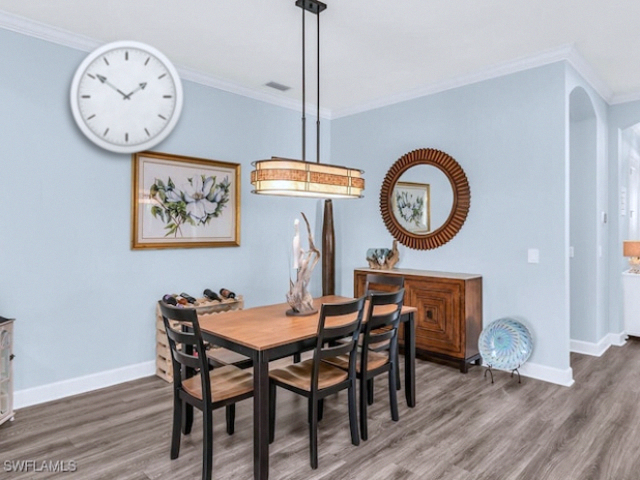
1:51
